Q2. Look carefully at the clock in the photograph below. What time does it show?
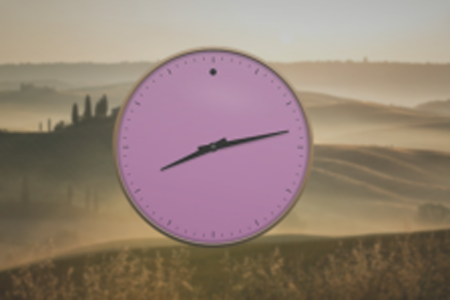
8:13
